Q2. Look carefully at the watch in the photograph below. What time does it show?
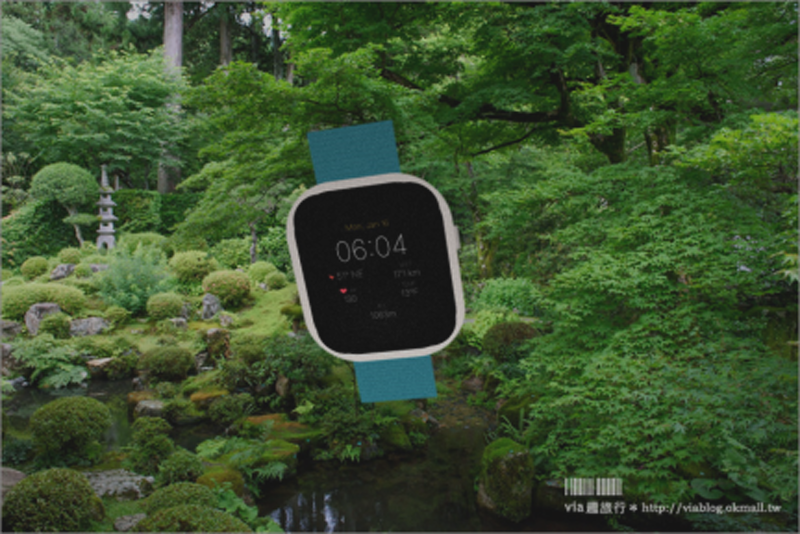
6:04
